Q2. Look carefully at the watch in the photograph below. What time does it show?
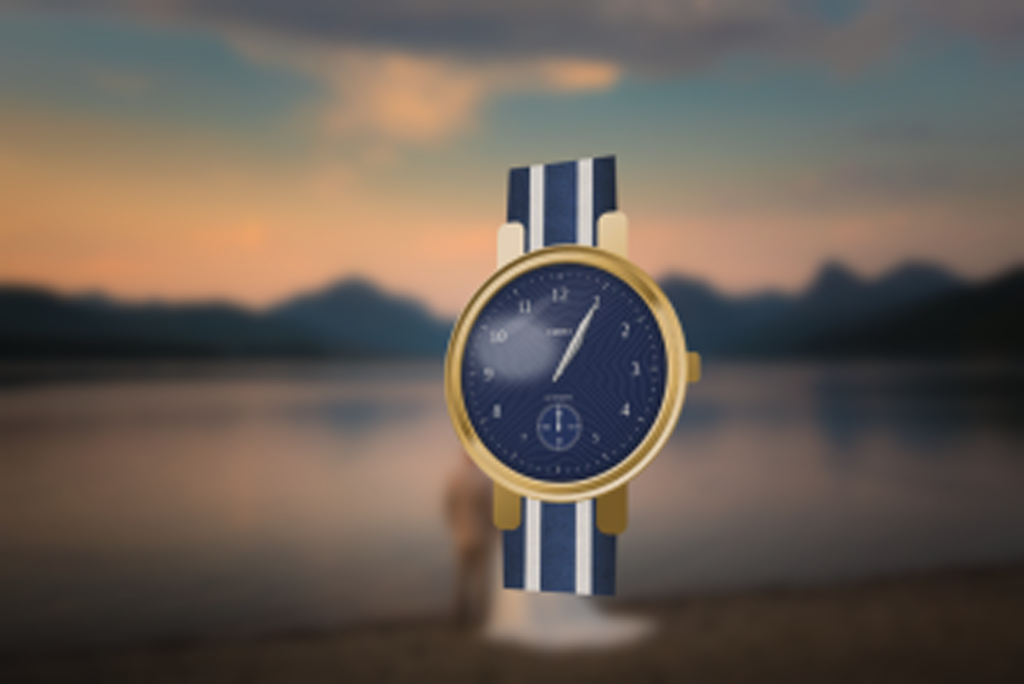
1:05
